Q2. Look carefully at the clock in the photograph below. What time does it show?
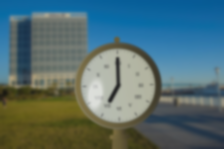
7:00
